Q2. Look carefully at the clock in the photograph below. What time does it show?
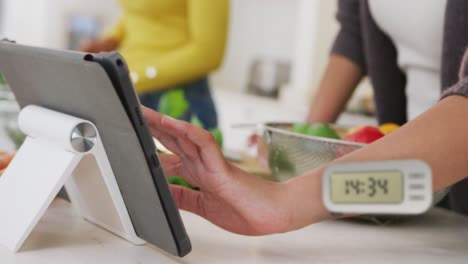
14:34
